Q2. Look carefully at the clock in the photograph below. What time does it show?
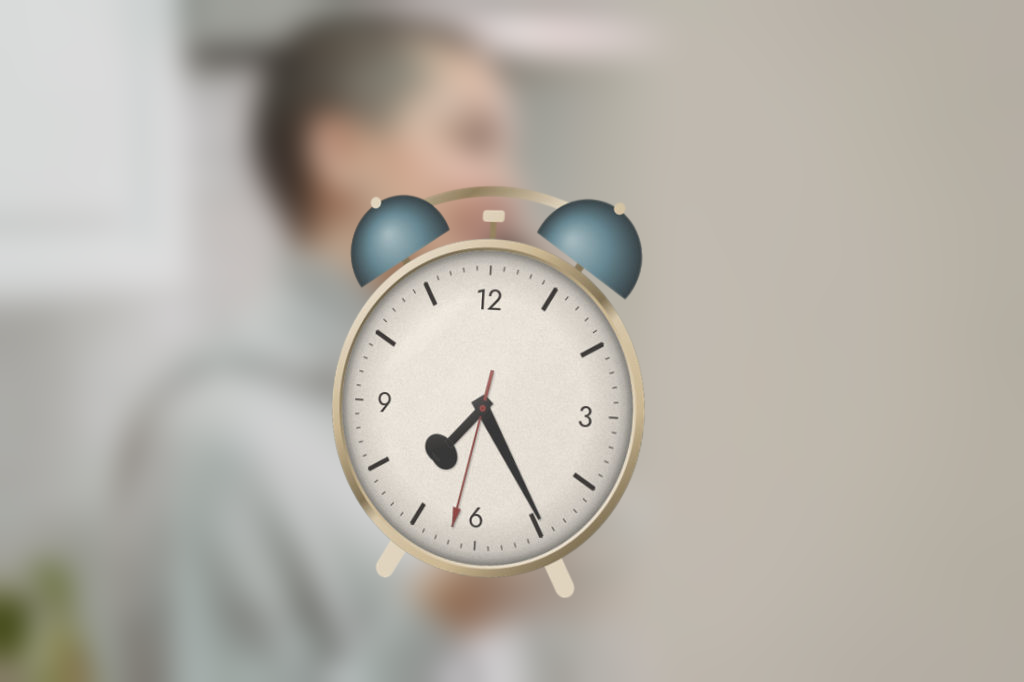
7:24:32
